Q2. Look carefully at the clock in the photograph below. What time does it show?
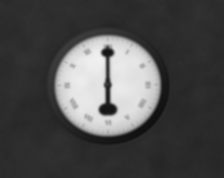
6:00
